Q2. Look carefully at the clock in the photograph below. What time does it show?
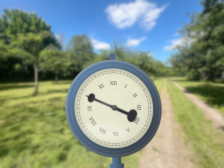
3:49
